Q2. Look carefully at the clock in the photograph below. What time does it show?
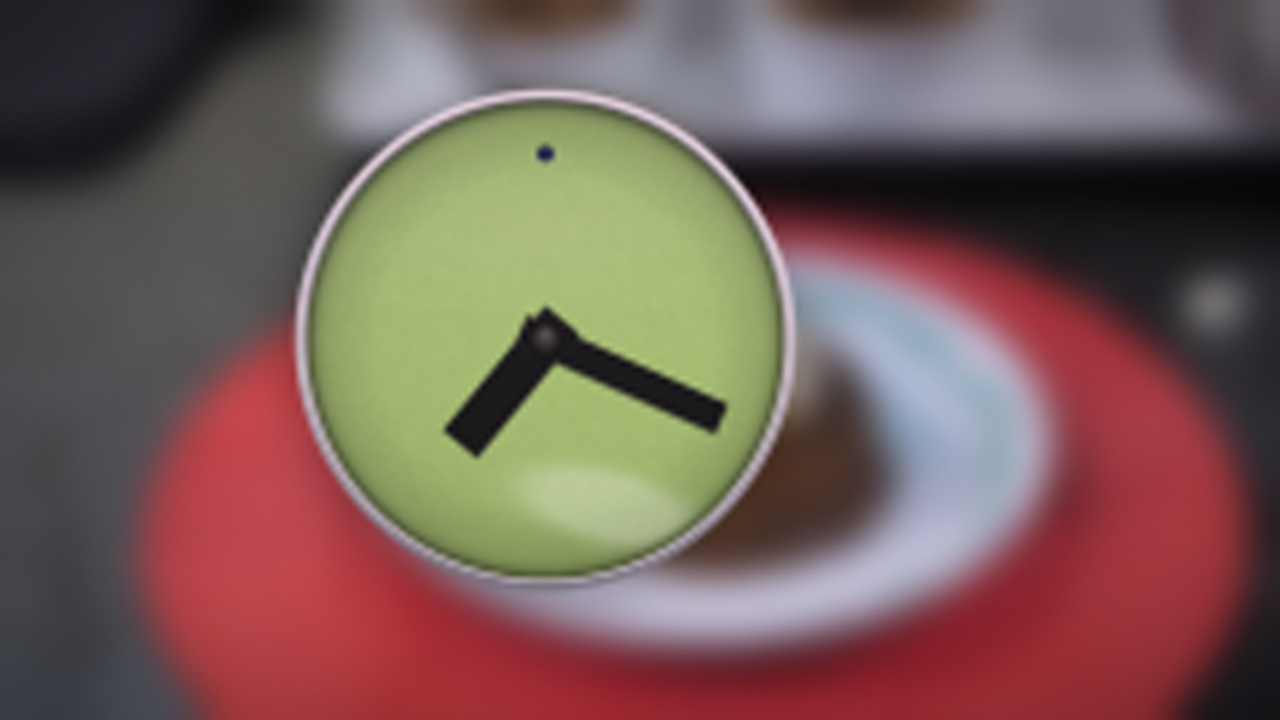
7:19
